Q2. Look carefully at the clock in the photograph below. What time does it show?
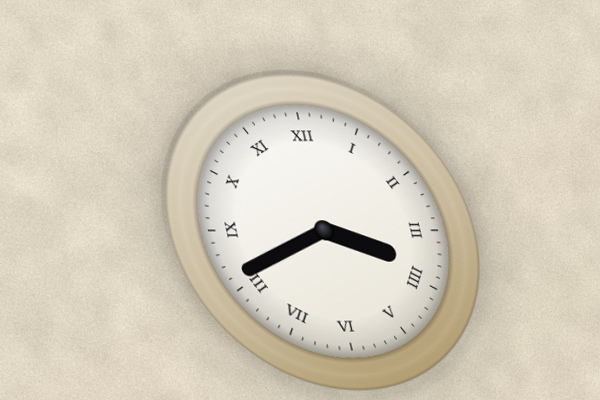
3:41
